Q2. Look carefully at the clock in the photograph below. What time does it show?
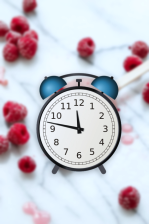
11:47
